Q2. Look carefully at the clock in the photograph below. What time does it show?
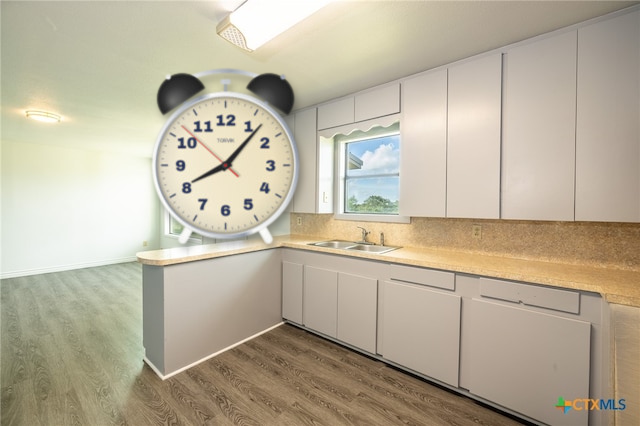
8:06:52
